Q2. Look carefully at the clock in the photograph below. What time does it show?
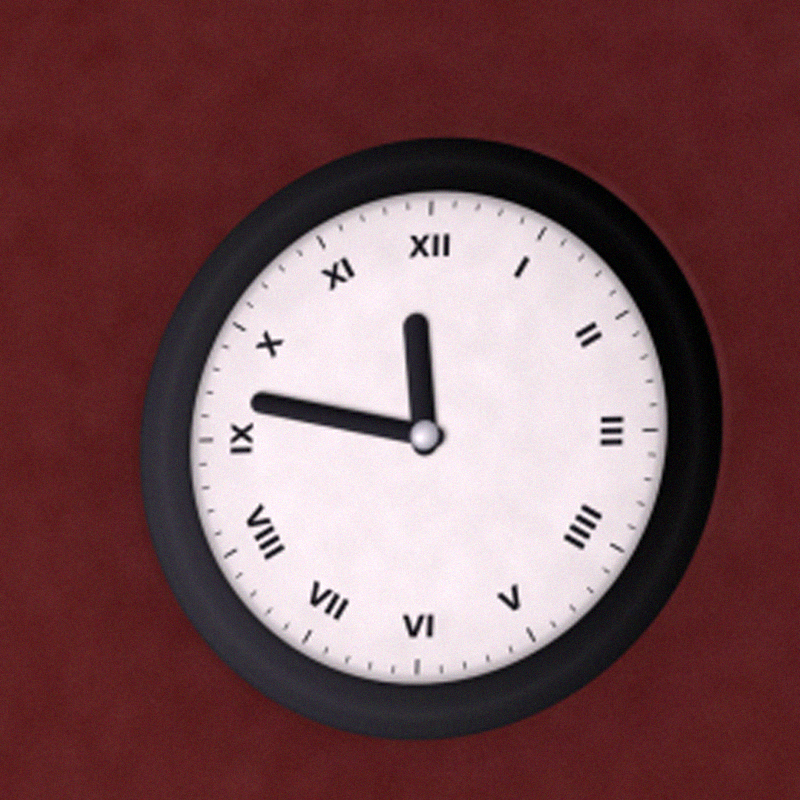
11:47
